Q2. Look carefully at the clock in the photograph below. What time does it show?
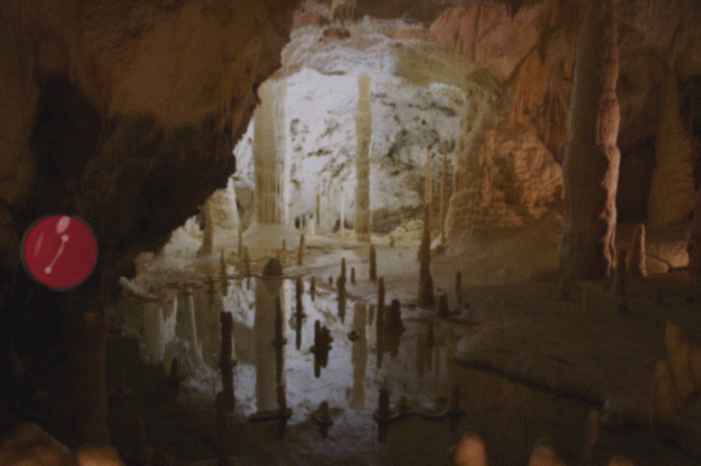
12:35
